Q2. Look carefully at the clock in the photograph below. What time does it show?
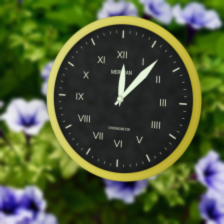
12:07
